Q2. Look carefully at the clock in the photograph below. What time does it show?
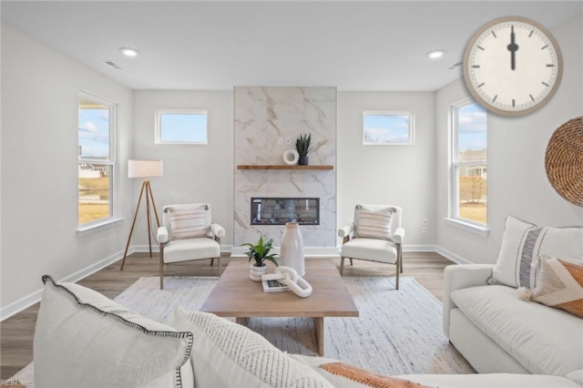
12:00
